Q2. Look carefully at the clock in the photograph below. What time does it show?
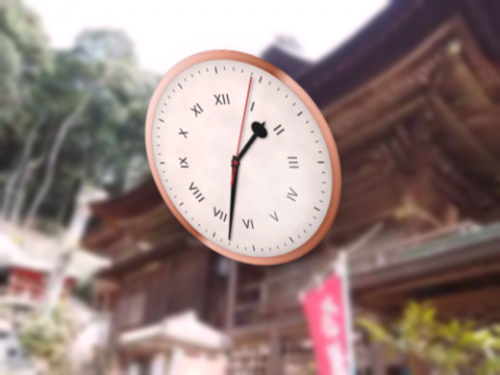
1:33:04
